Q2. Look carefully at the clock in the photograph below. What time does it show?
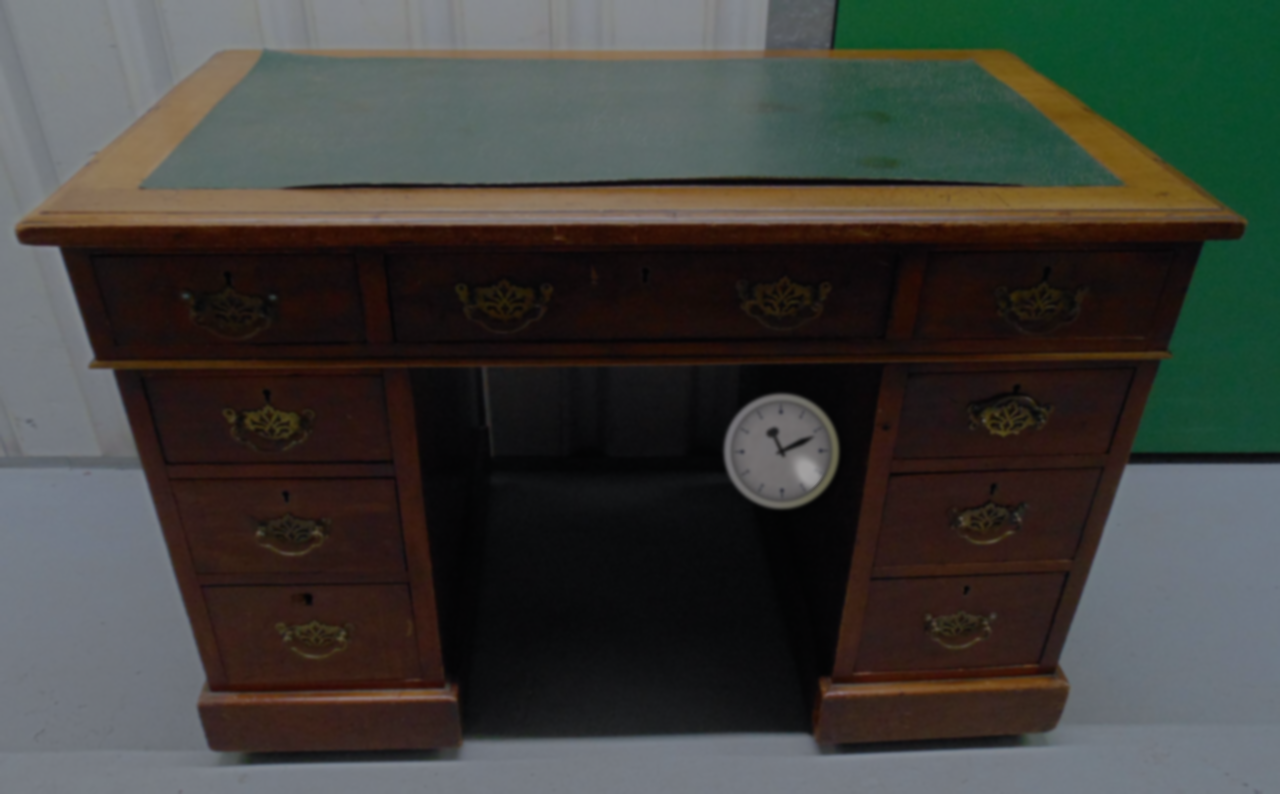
11:11
